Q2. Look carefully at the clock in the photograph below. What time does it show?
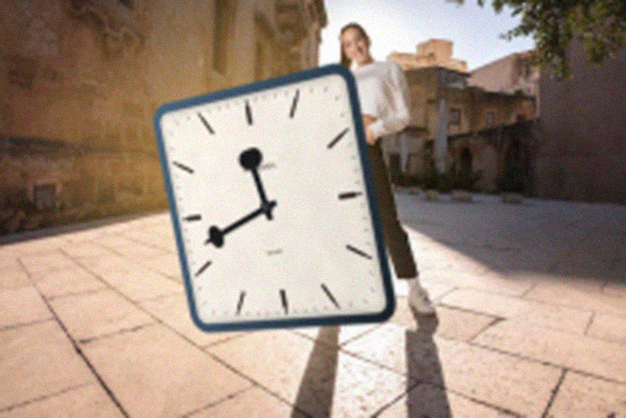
11:42
